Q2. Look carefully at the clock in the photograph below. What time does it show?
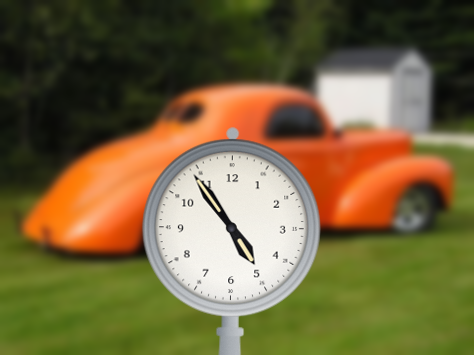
4:54
